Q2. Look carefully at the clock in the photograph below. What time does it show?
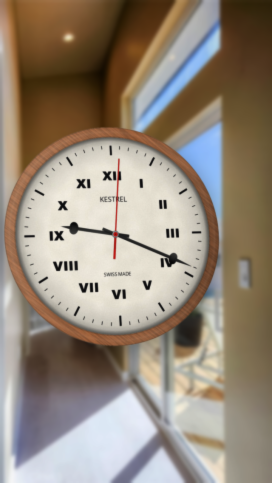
9:19:01
